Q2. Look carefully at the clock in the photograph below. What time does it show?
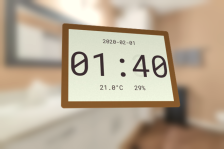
1:40
